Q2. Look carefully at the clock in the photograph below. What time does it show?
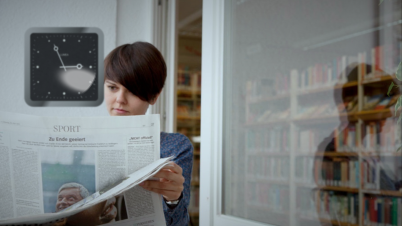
2:56
